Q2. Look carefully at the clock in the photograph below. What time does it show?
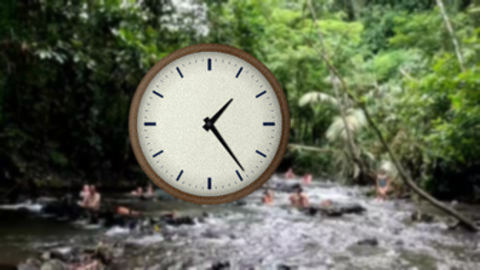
1:24
